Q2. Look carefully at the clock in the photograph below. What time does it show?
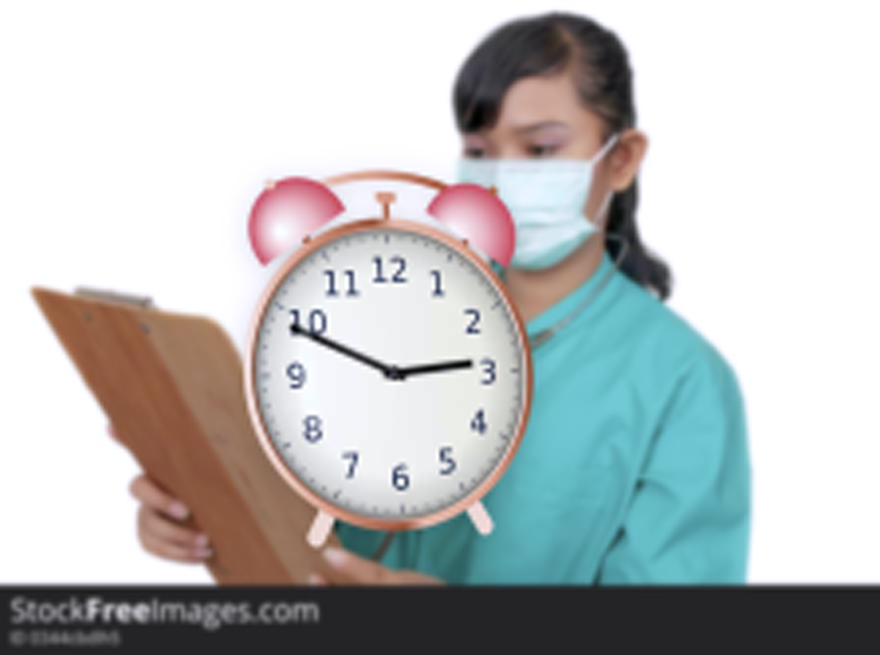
2:49
